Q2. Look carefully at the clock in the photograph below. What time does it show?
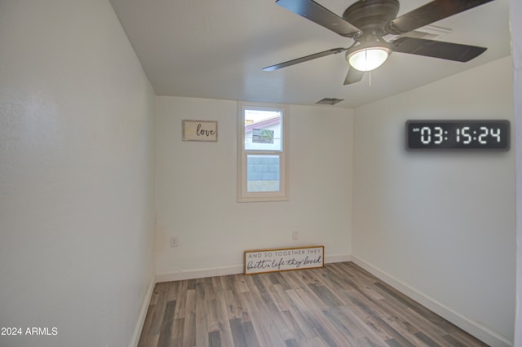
3:15:24
